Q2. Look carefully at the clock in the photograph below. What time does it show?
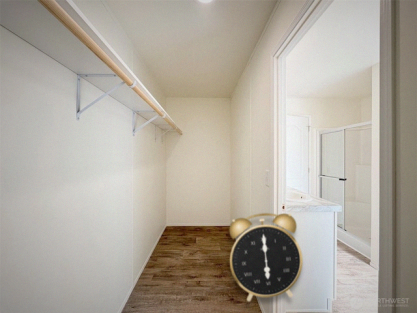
6:00
